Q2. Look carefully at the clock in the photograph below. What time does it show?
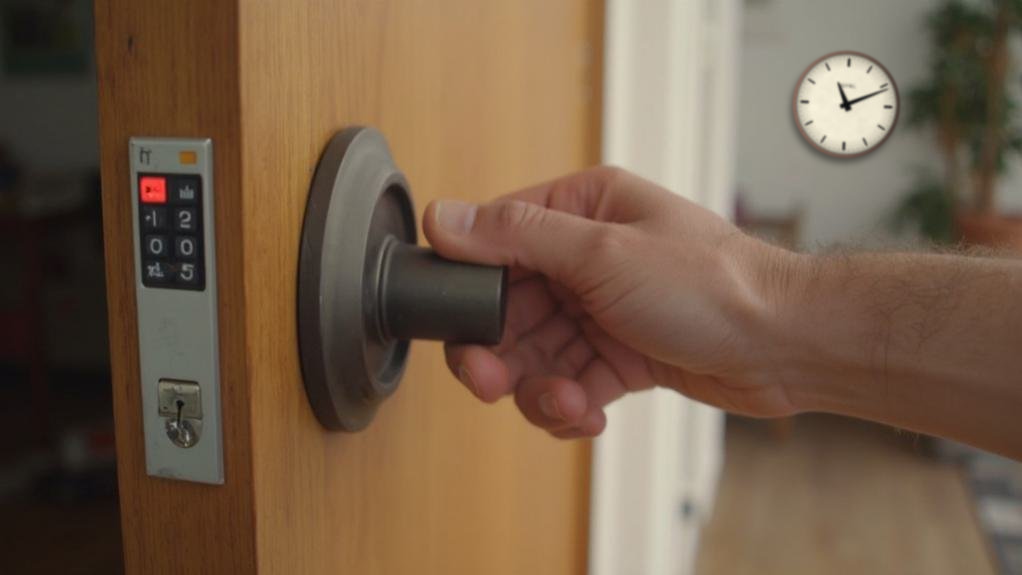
11:11
